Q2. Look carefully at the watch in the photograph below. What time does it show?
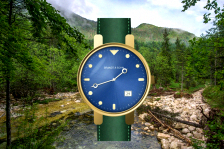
1:42
